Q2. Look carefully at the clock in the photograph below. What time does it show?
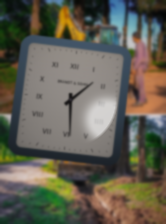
1:29
